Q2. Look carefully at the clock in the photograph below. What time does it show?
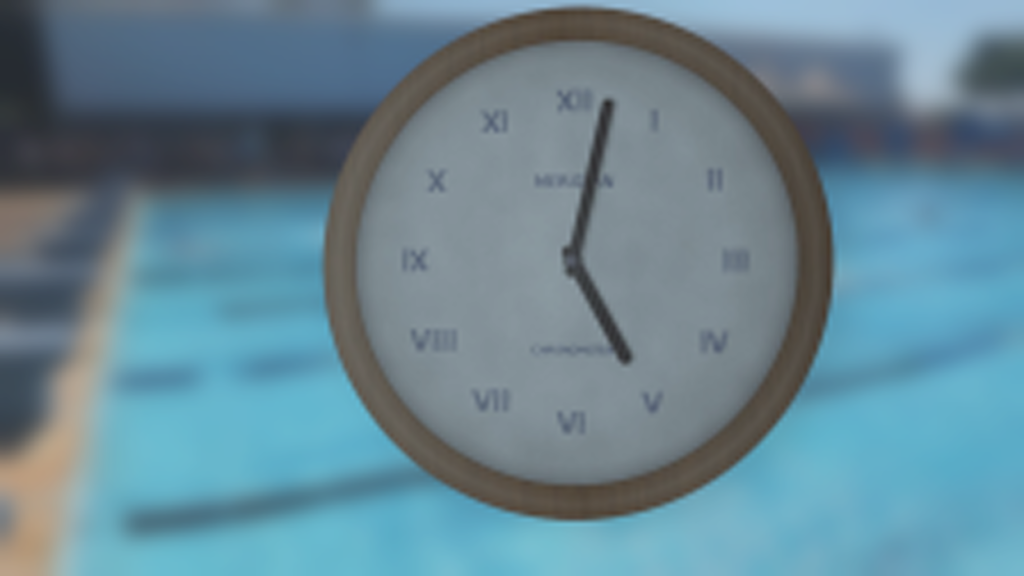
5:02
